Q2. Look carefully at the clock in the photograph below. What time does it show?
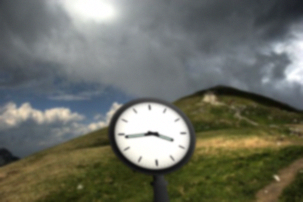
3:44
